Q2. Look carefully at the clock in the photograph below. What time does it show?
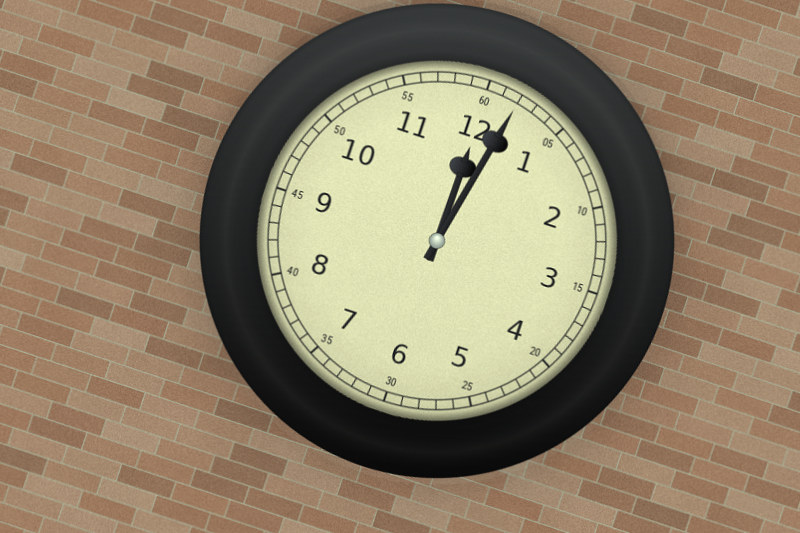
12:02
